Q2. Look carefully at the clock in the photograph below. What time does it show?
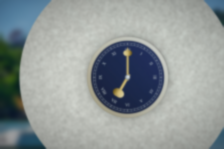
7:00
